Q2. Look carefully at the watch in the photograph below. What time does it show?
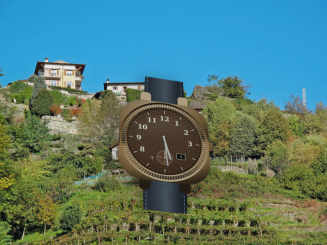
5:29
